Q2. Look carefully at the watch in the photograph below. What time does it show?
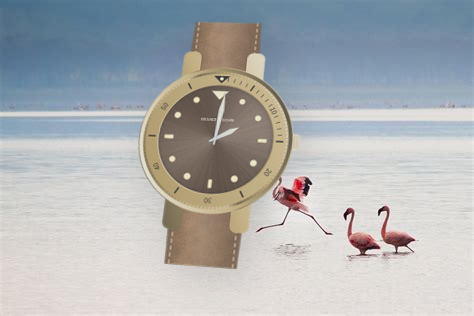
2:01
